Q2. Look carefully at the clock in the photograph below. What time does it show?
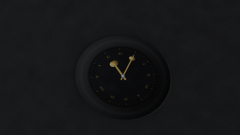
11:05
